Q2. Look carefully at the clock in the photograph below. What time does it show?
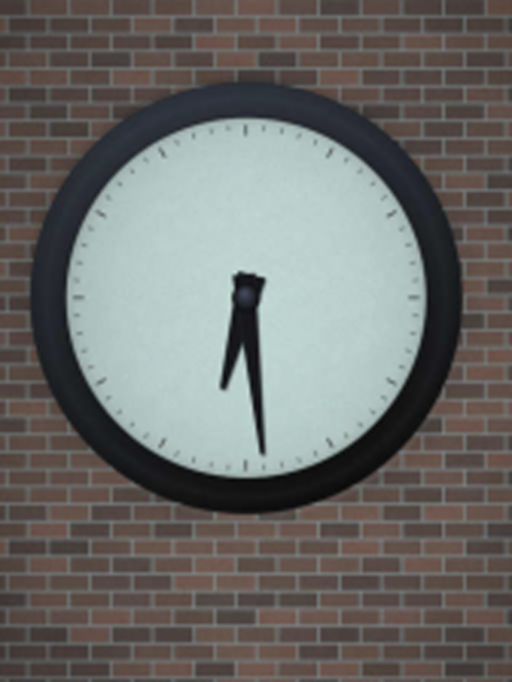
6:29
